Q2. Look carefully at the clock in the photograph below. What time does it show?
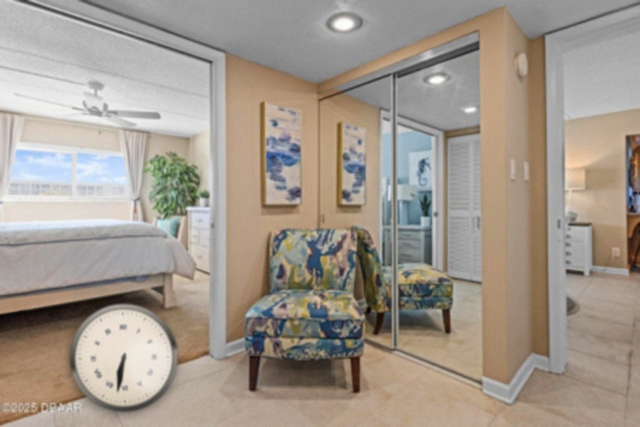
6:32
